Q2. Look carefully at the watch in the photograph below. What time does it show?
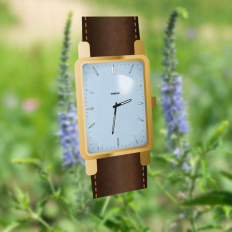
2:32
